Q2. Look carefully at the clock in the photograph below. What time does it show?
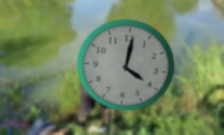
4:01
